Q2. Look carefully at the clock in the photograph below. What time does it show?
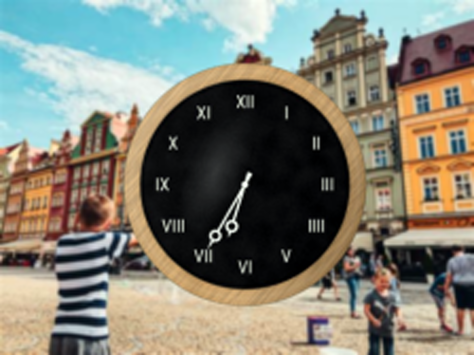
6:35
